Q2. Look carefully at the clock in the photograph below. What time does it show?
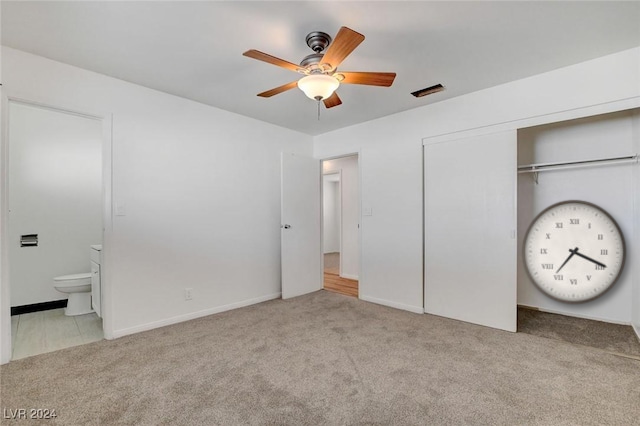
7:19
